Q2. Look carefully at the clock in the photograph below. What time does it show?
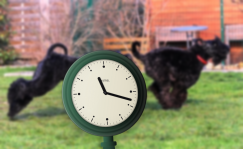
11:18
